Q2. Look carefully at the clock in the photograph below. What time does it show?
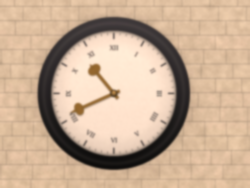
10:41
